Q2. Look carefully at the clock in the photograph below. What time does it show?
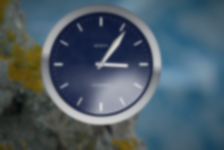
3:06
